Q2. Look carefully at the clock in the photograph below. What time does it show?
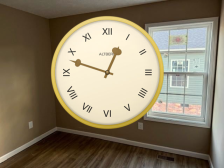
12:48
